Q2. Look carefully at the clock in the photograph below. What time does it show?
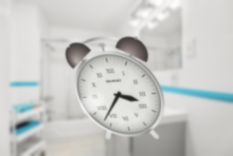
3:37
